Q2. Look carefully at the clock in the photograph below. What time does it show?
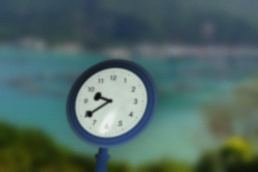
9:39
